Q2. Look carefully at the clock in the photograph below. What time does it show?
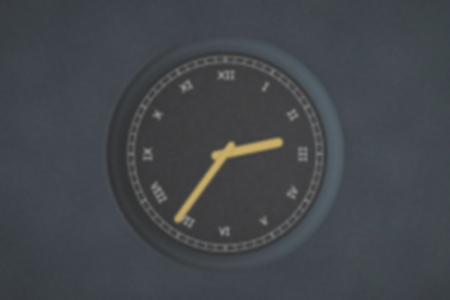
2:36
